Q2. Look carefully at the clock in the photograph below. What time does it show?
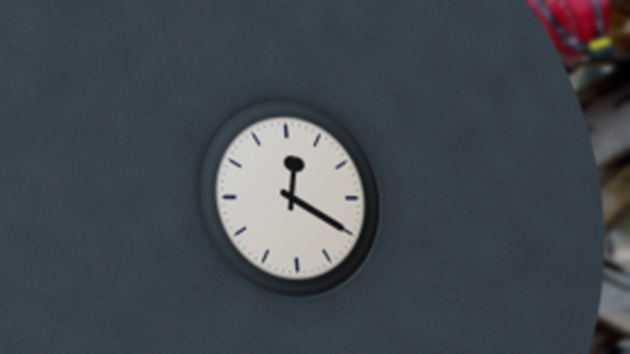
12:20
